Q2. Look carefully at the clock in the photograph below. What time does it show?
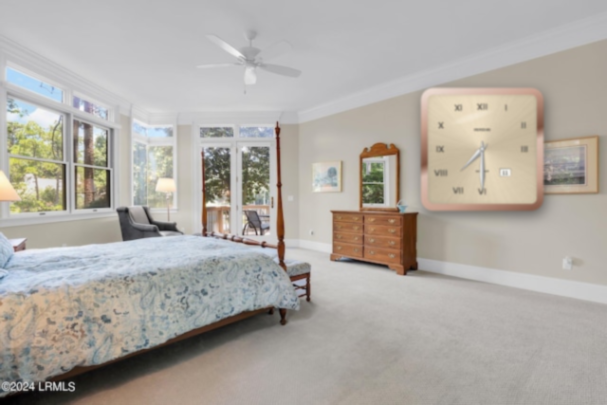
7:30
